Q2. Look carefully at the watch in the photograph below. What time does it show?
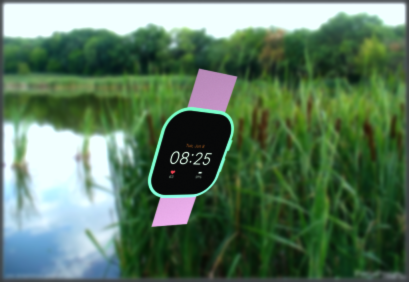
8:25
